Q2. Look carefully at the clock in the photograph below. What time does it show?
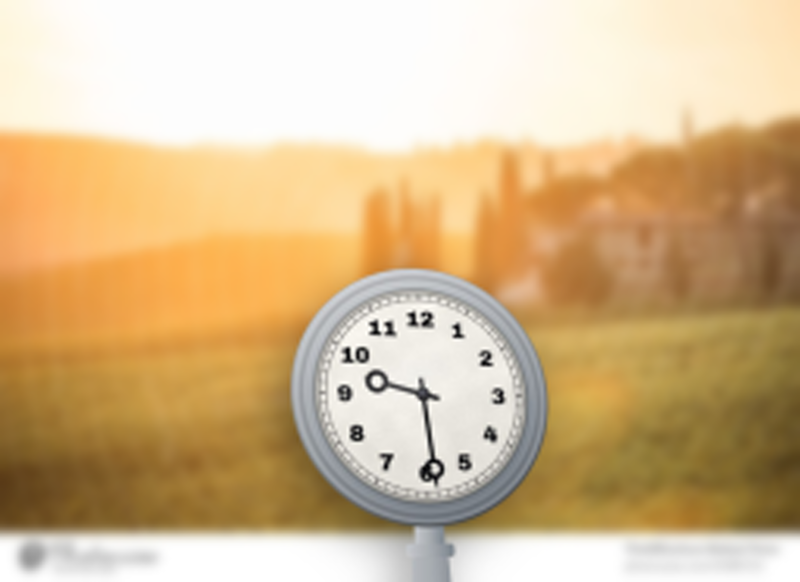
9:29
